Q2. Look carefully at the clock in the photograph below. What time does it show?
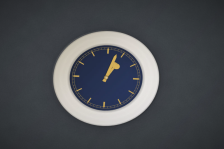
1:03
